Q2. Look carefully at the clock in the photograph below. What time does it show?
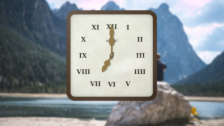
7:00
